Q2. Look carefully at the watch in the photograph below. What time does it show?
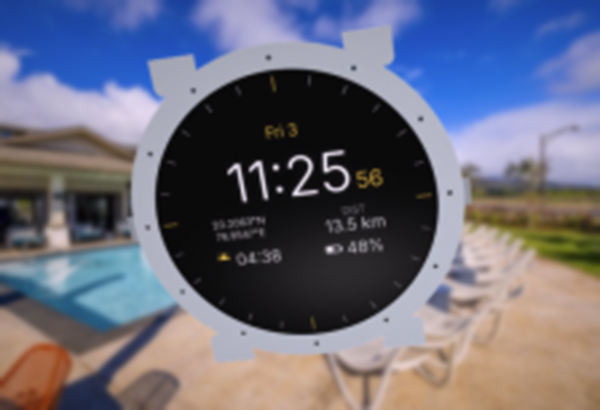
11:25
